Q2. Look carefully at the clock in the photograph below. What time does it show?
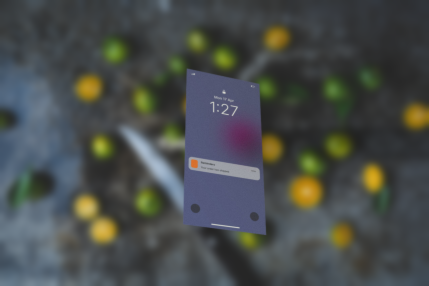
1:27
